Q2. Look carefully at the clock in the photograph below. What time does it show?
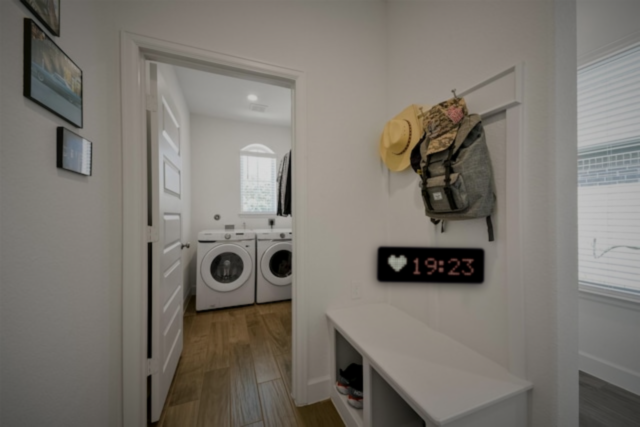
19:23
